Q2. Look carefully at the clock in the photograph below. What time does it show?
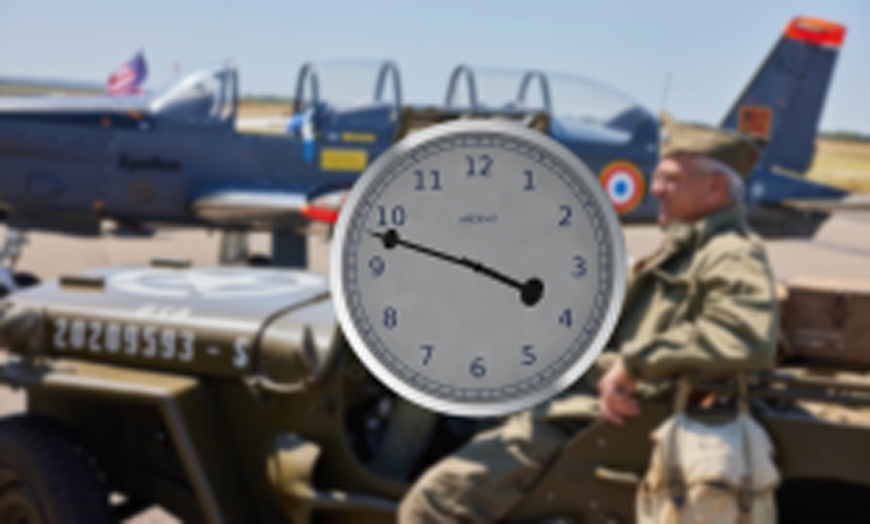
3:48
